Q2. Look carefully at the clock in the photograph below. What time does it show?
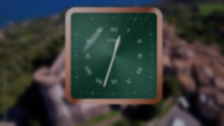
12:33
